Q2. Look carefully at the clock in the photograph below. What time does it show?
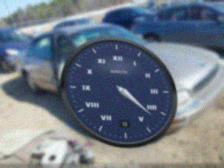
4:22
